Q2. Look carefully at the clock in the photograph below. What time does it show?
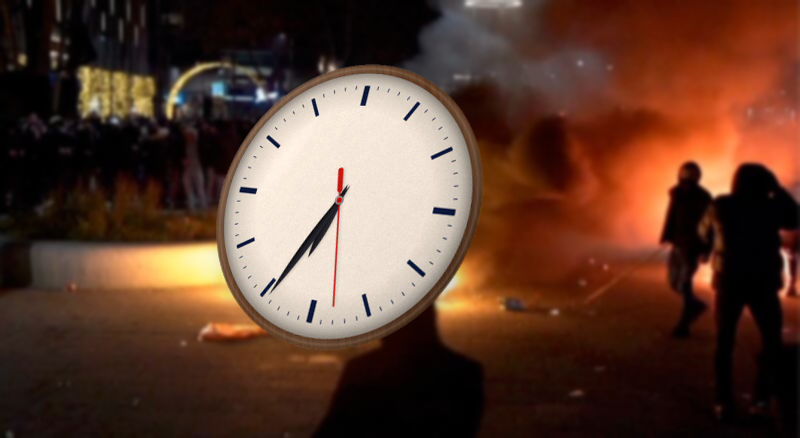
6:34:28
